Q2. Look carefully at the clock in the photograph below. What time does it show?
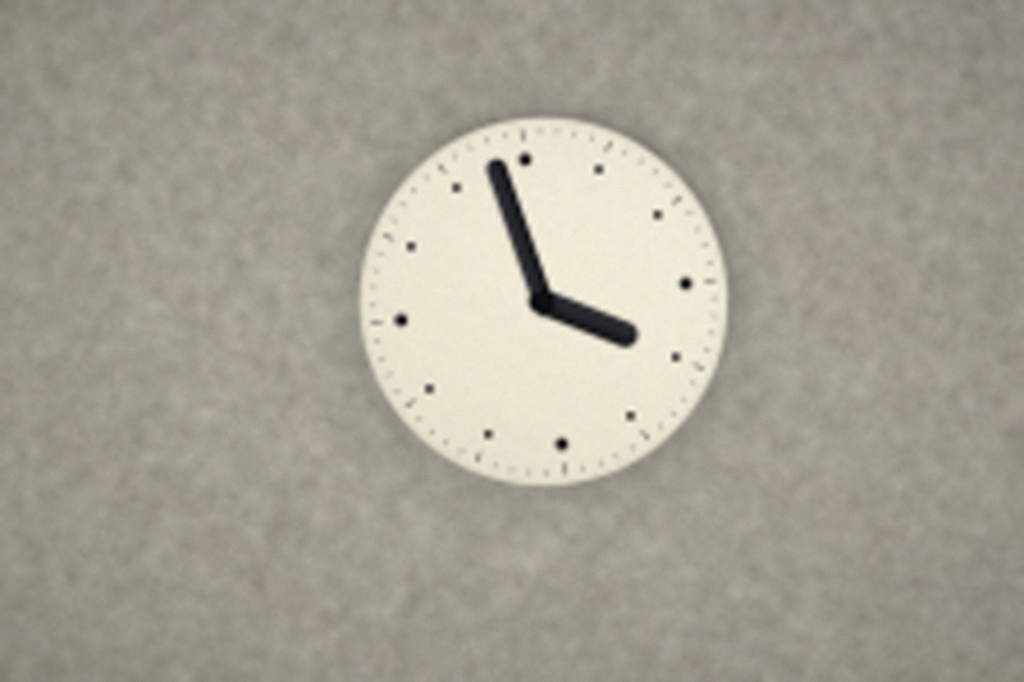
3:58
